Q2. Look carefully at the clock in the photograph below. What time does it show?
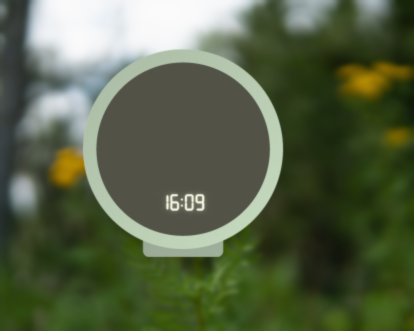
16:09
